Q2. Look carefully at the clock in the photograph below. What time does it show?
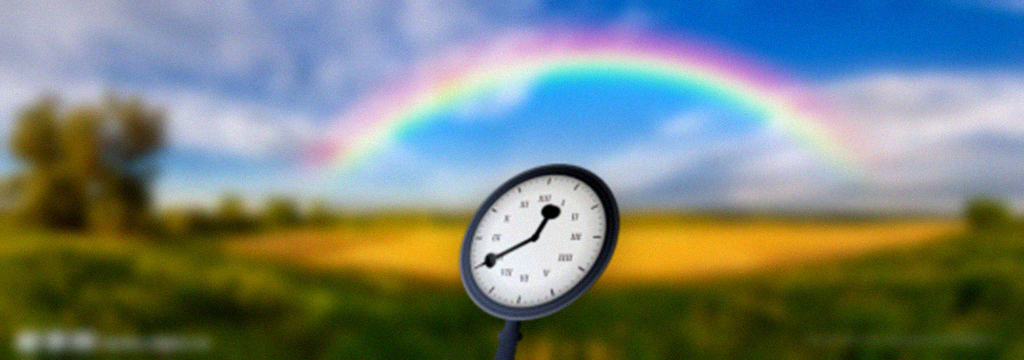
12:40
